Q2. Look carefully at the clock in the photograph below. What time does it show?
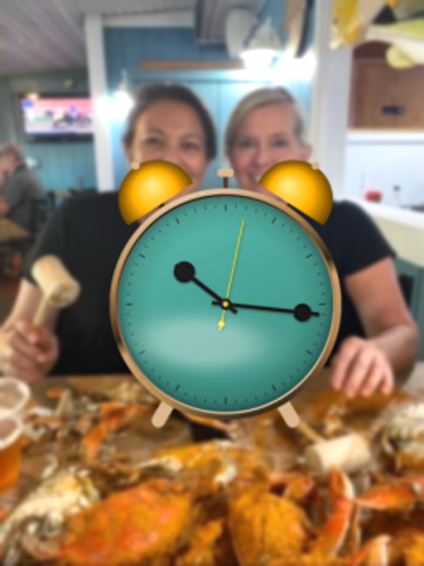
10:16:02
